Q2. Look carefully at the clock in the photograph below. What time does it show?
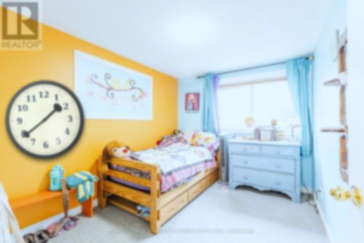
1:39
